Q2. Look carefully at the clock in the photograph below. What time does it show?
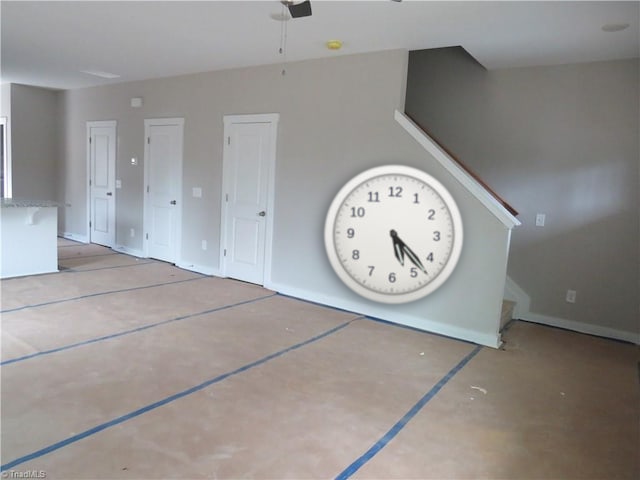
5:23
